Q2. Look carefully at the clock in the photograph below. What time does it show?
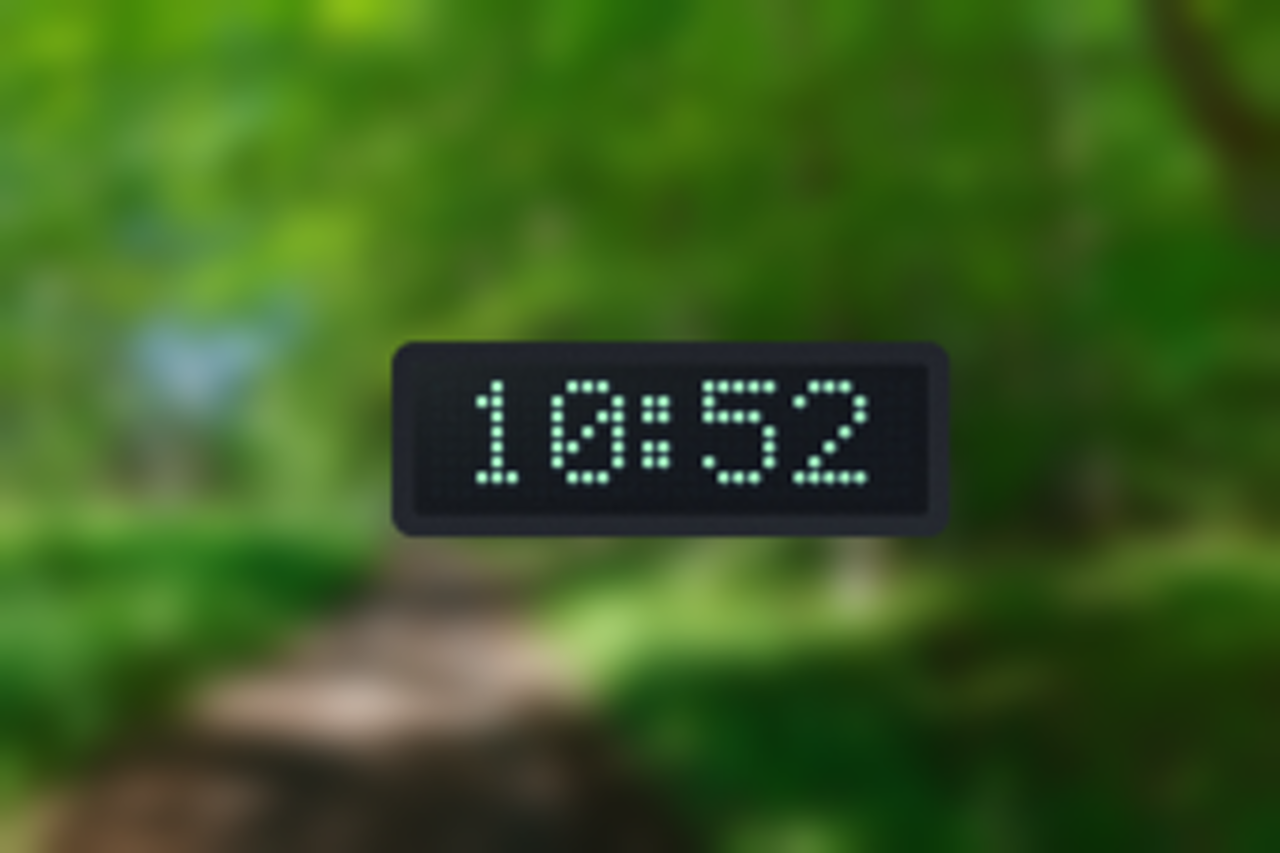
10:52
